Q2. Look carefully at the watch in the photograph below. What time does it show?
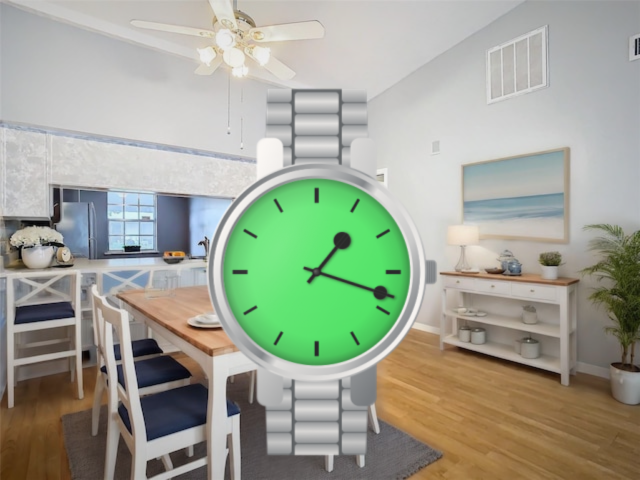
1:18
